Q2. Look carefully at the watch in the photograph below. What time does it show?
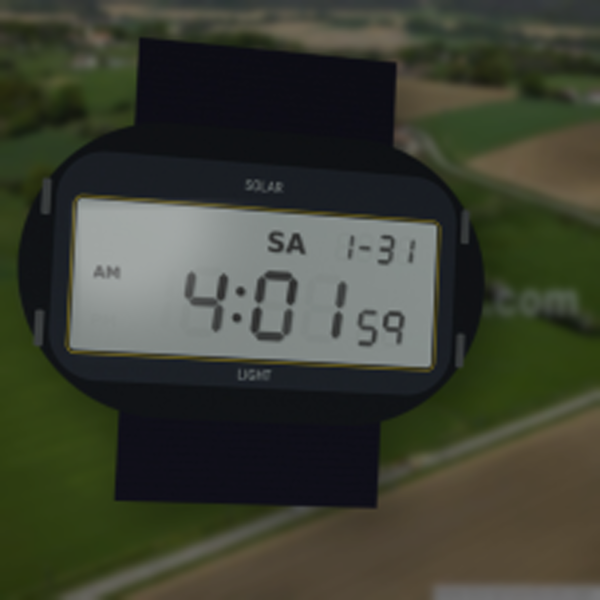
4:01:59
